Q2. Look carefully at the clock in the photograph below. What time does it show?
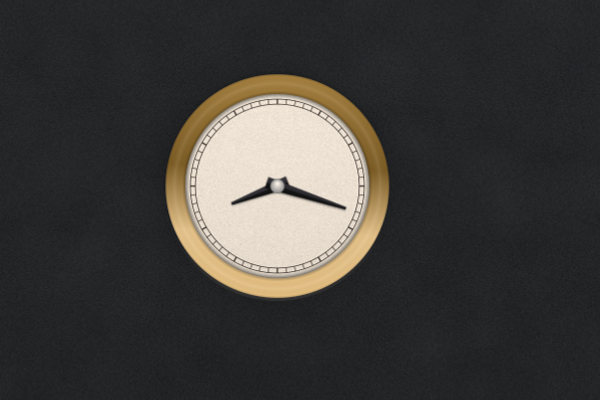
8:18
